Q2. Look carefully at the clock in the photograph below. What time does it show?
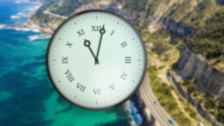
11:02
